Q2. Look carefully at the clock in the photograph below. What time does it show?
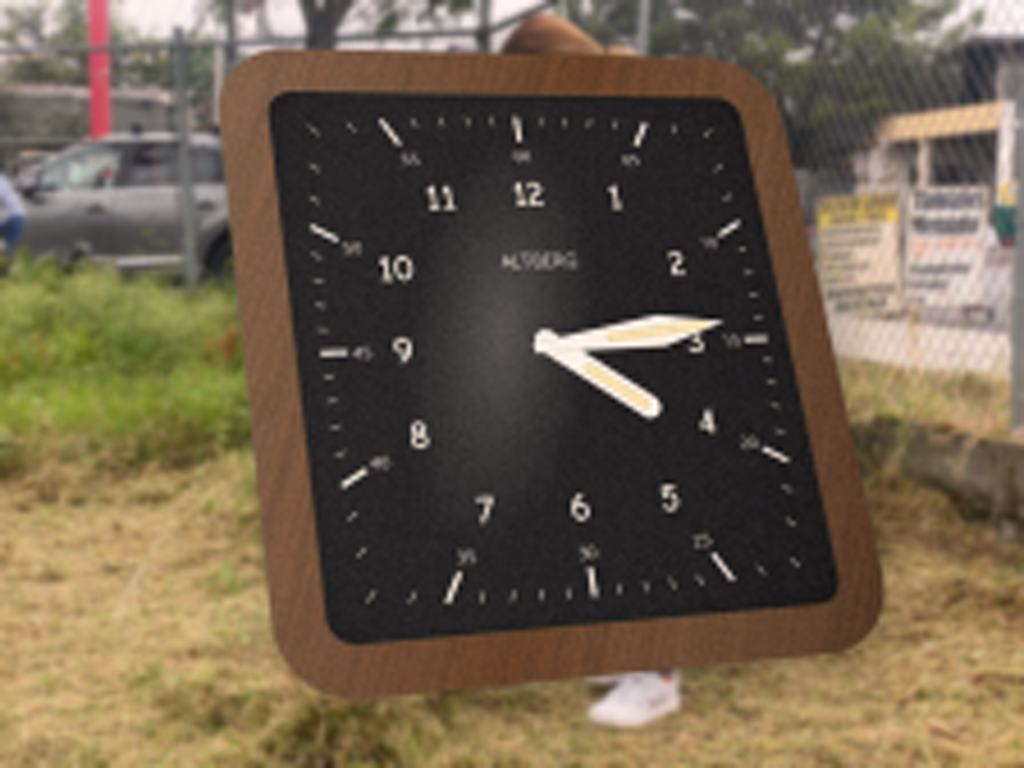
4:14
